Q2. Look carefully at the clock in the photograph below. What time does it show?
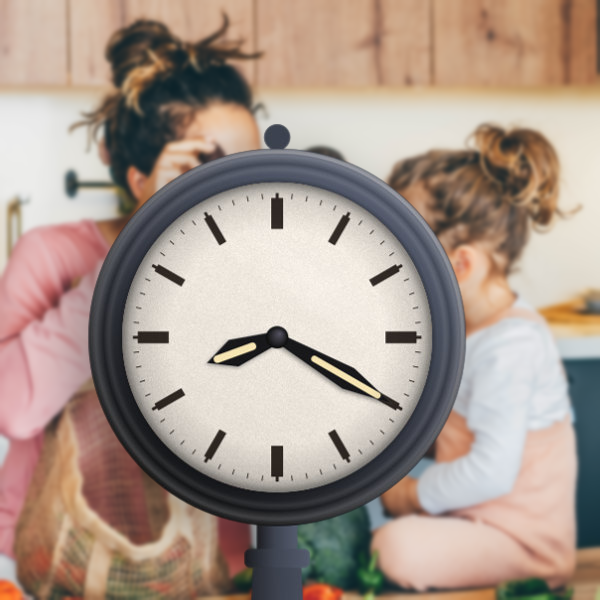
8:20
